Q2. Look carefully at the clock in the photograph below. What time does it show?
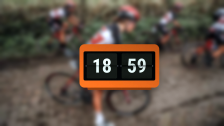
18:59
